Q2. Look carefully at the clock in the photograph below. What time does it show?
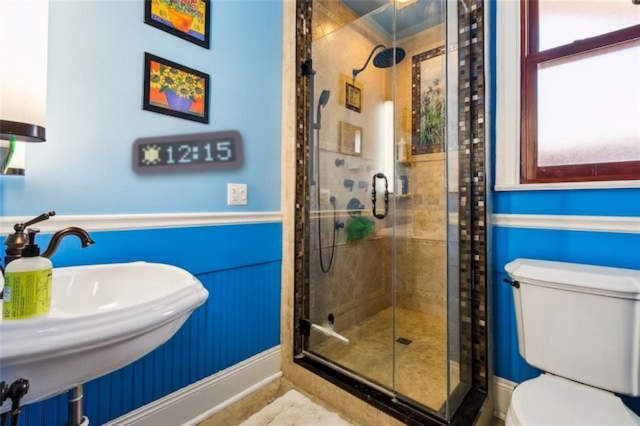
12:15
